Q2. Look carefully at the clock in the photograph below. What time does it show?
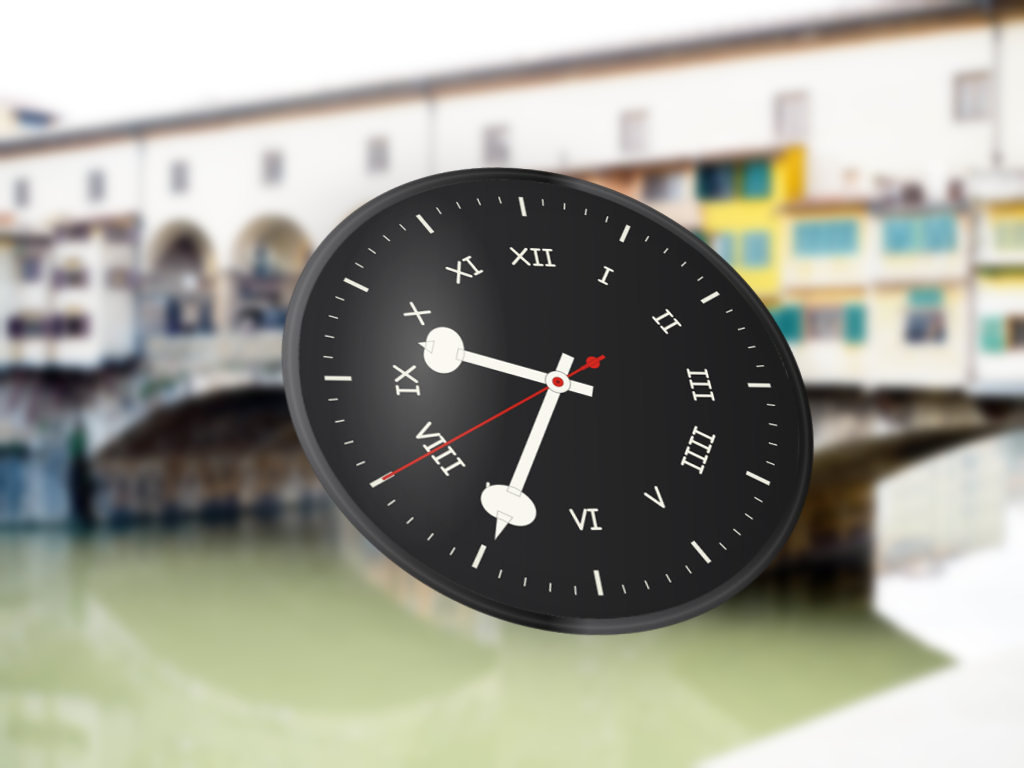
9:34:40
